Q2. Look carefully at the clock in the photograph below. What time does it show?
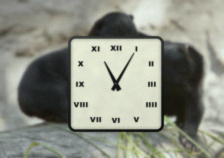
11:05
